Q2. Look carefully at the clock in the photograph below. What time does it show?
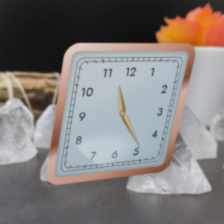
11:24
